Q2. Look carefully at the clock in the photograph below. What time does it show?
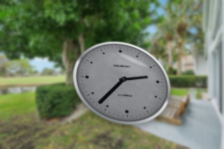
2:37
